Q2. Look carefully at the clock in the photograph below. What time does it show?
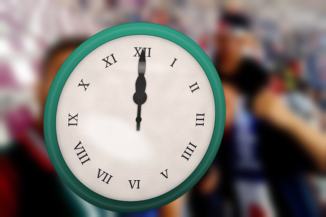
12:00
